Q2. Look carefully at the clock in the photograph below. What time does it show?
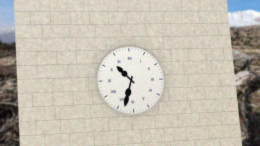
10:33
